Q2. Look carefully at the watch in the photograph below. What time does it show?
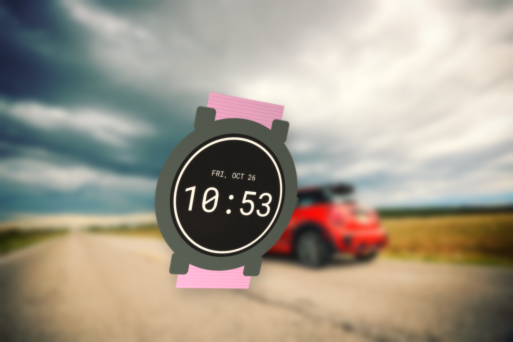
10:53
